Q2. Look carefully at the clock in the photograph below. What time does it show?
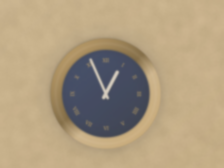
12:56
